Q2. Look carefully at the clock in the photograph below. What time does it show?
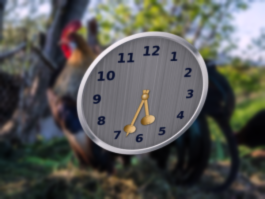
5:33
